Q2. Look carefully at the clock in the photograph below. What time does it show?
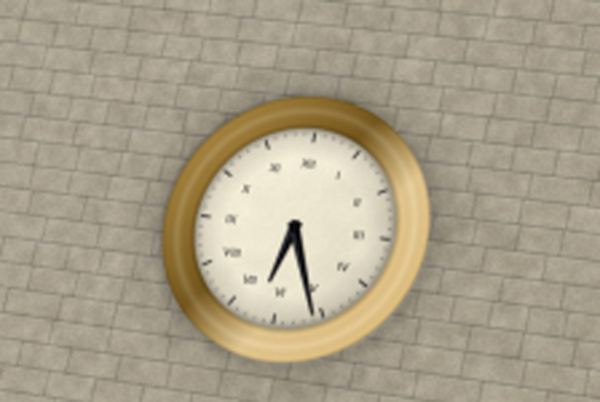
6:26
